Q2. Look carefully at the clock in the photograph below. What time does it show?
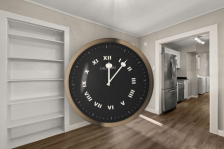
12:07
